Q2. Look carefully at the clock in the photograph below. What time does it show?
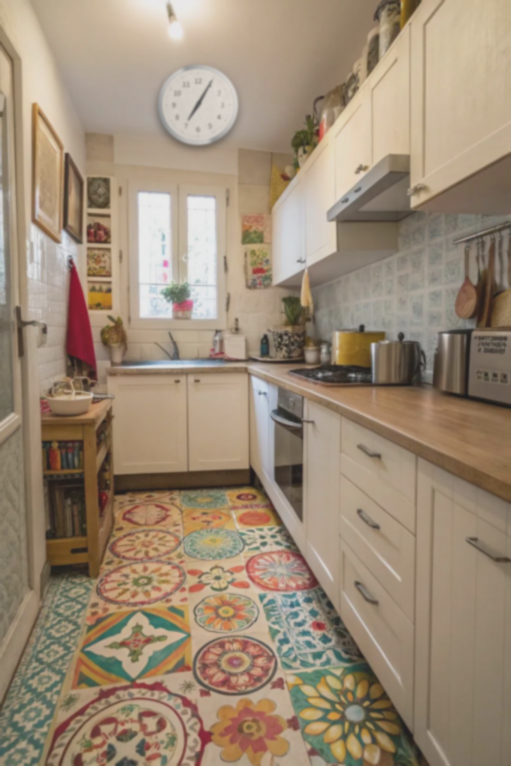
7:05
